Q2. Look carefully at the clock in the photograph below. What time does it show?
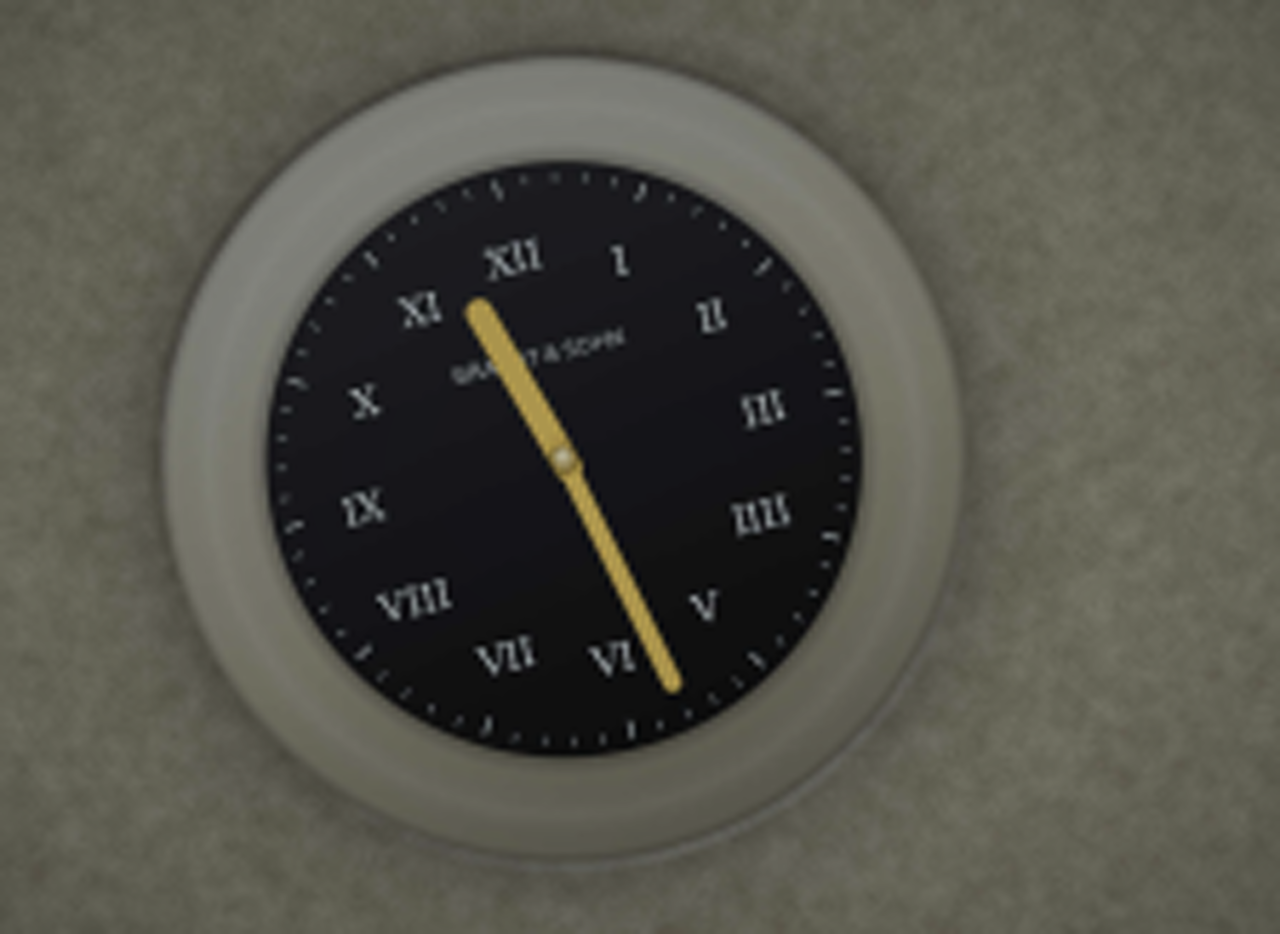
11:28
